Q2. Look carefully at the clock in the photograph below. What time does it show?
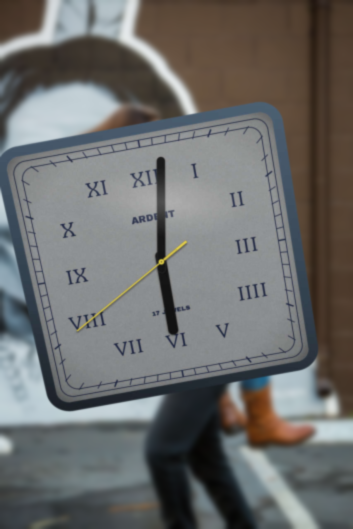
6:01:40
